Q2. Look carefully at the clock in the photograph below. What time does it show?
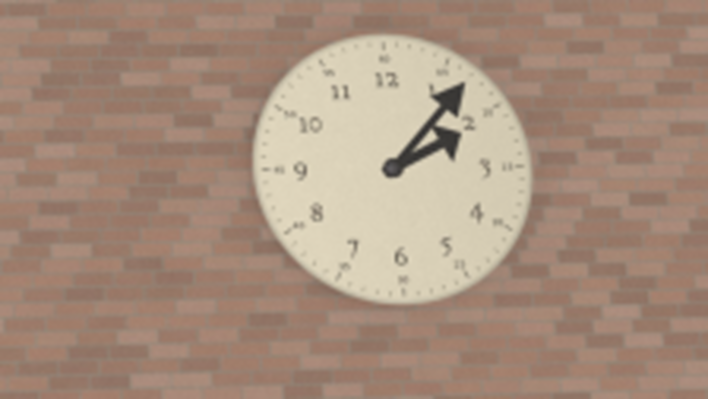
2:07
